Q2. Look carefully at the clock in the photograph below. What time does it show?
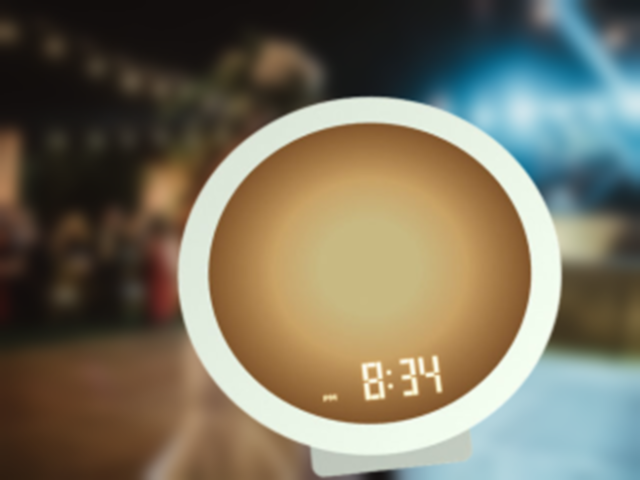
8:34
